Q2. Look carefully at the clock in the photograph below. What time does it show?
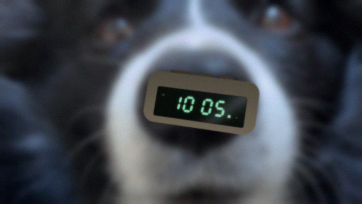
10:05
